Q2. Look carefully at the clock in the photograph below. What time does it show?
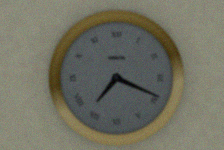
7:19
